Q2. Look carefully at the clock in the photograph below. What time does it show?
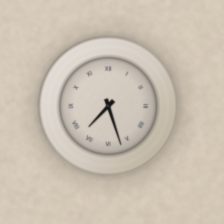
7:27
